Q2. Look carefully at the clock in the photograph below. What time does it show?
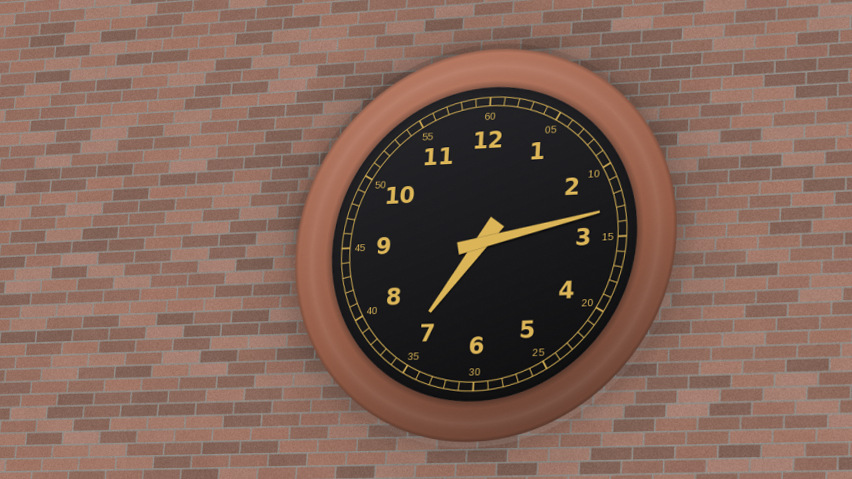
7:13
